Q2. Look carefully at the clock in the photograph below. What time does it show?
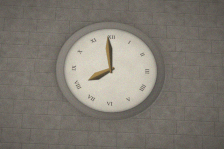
7:59
